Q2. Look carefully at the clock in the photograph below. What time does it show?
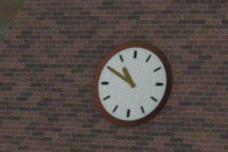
10:50
